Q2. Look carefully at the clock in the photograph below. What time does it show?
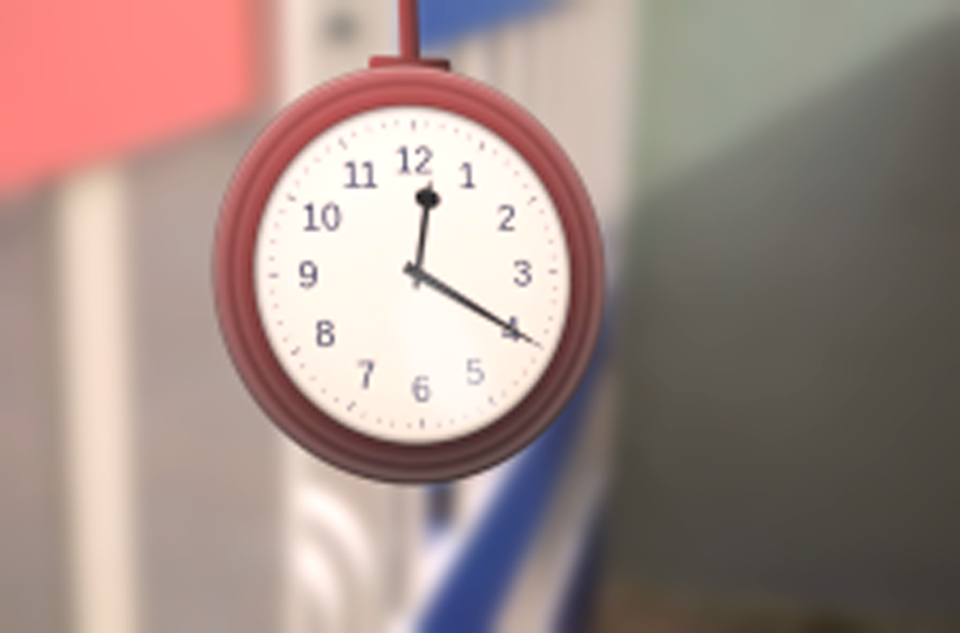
12:20
